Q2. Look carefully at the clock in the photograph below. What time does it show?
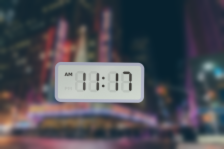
11:17
